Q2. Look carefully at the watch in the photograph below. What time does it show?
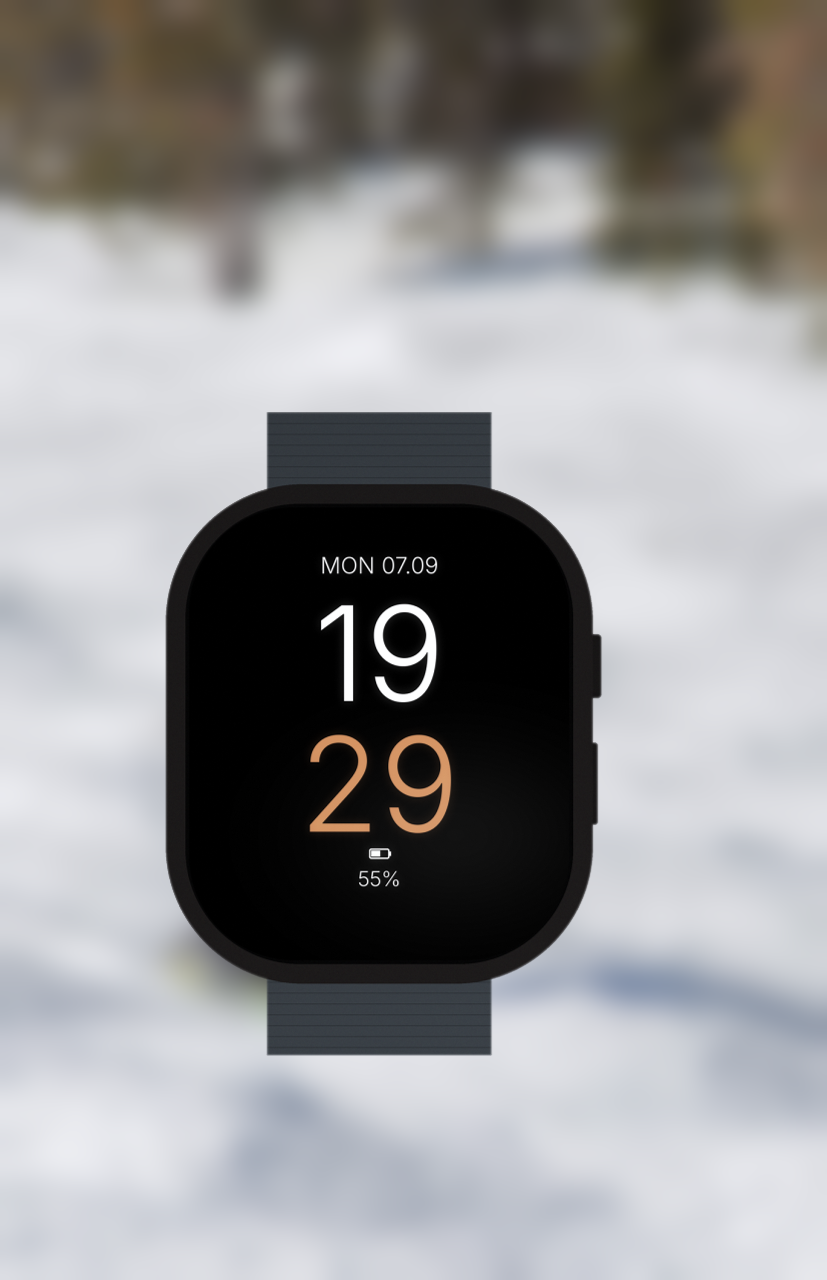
19:29
